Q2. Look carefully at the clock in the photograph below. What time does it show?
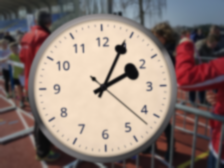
2:04:22
